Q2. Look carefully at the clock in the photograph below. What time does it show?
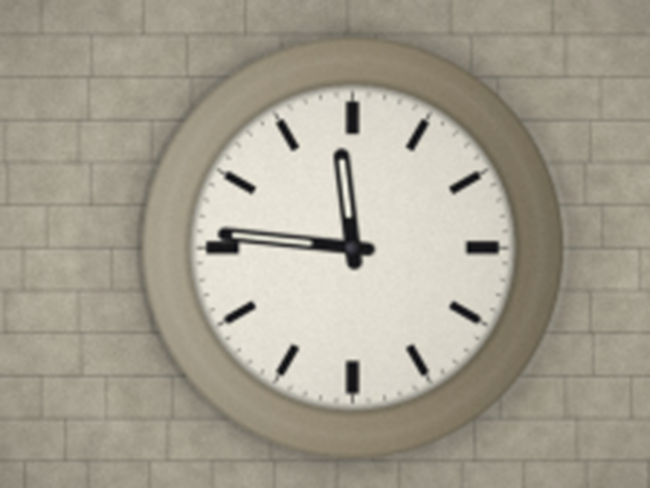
11:46
